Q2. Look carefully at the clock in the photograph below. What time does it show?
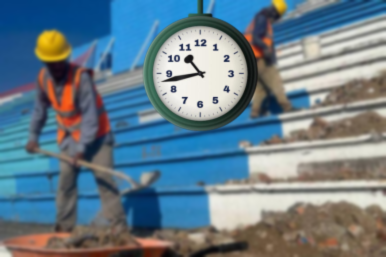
10:43
